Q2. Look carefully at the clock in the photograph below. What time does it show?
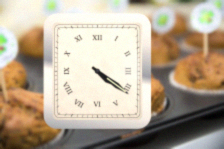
4:21
